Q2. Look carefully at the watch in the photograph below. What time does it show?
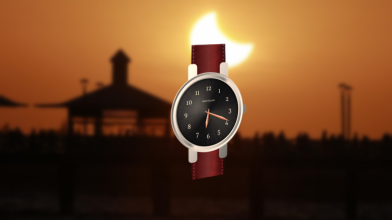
6:19
